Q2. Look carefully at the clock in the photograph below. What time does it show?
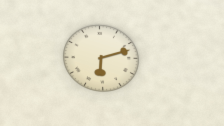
6:12
